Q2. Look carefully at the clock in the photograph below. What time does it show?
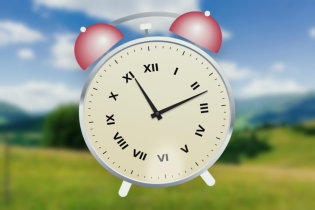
11:12
